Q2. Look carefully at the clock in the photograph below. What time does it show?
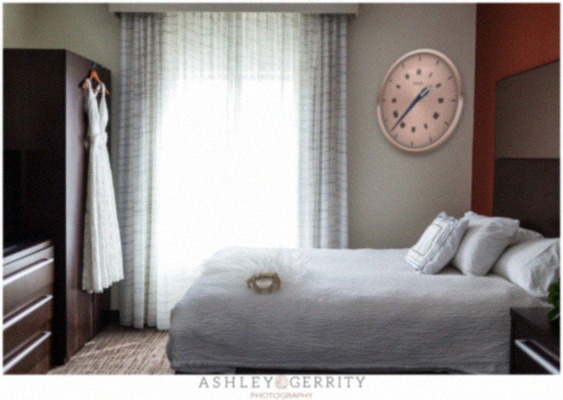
1:37
